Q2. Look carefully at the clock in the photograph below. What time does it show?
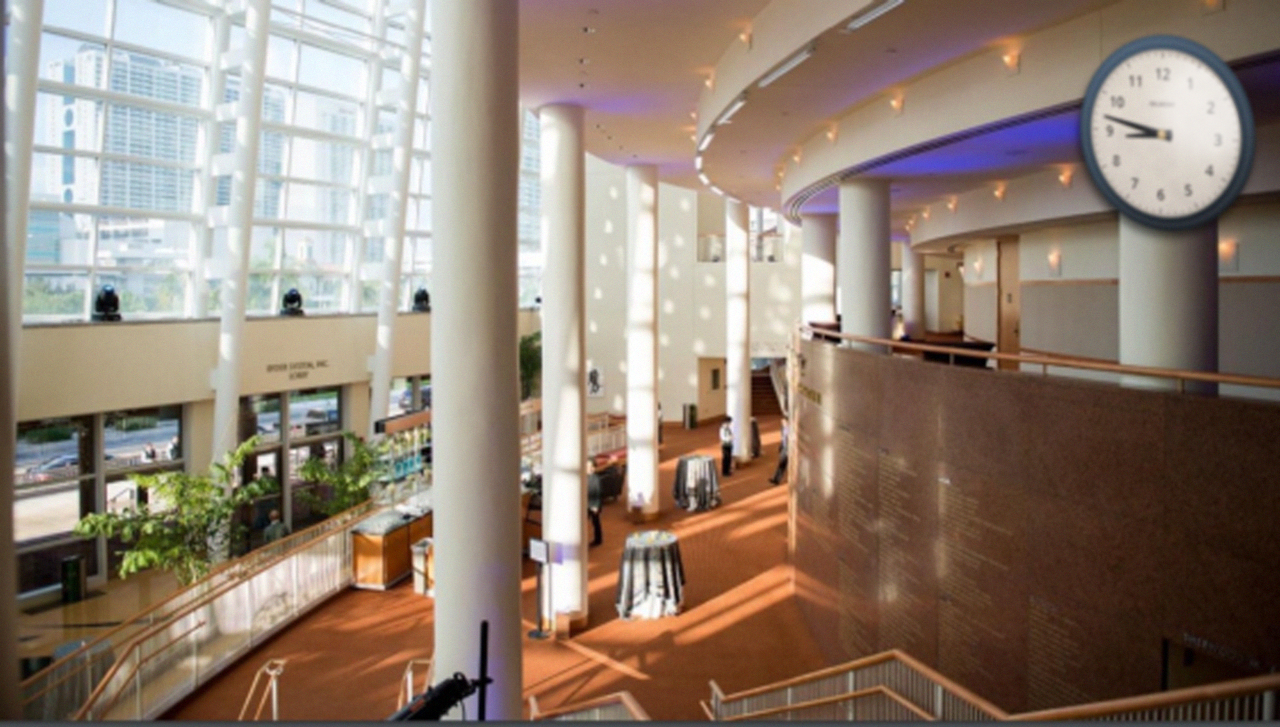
8:47
